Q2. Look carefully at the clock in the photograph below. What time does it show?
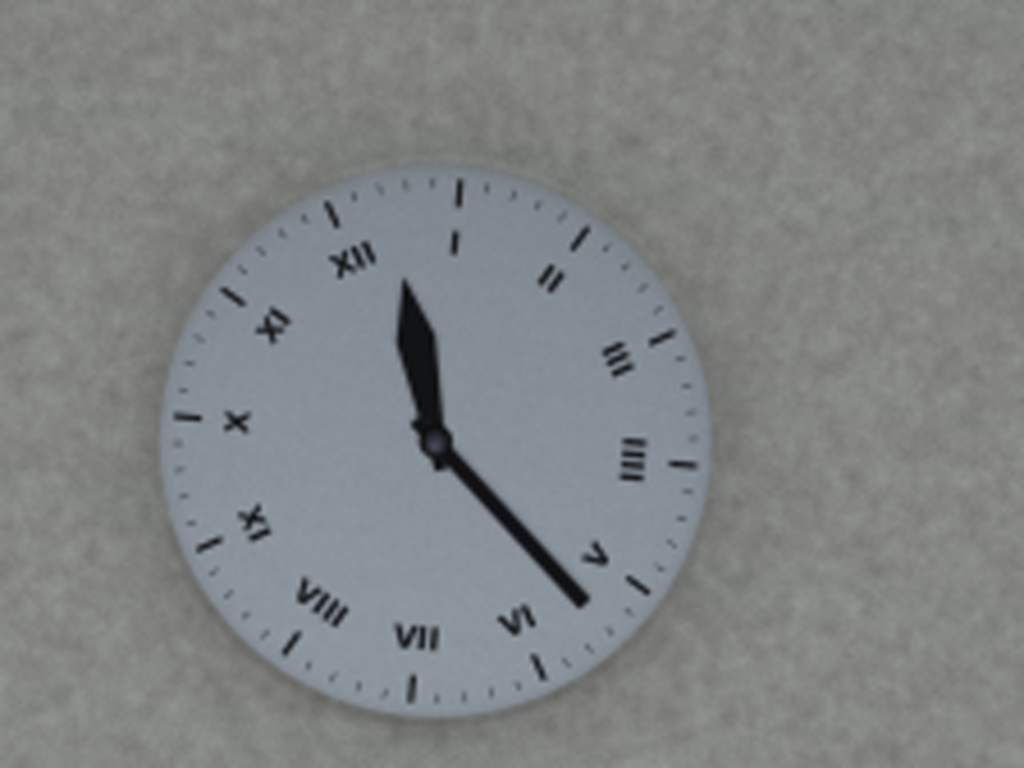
12:27
